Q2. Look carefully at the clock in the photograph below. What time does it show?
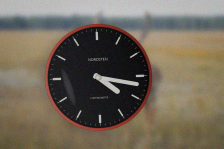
4:17
